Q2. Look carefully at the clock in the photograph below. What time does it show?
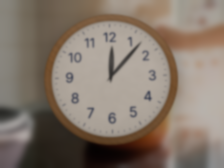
12:07
